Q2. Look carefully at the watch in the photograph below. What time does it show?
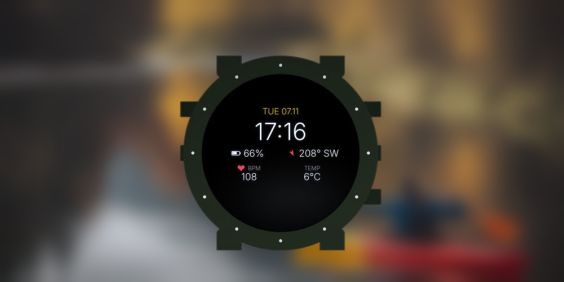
17:16
